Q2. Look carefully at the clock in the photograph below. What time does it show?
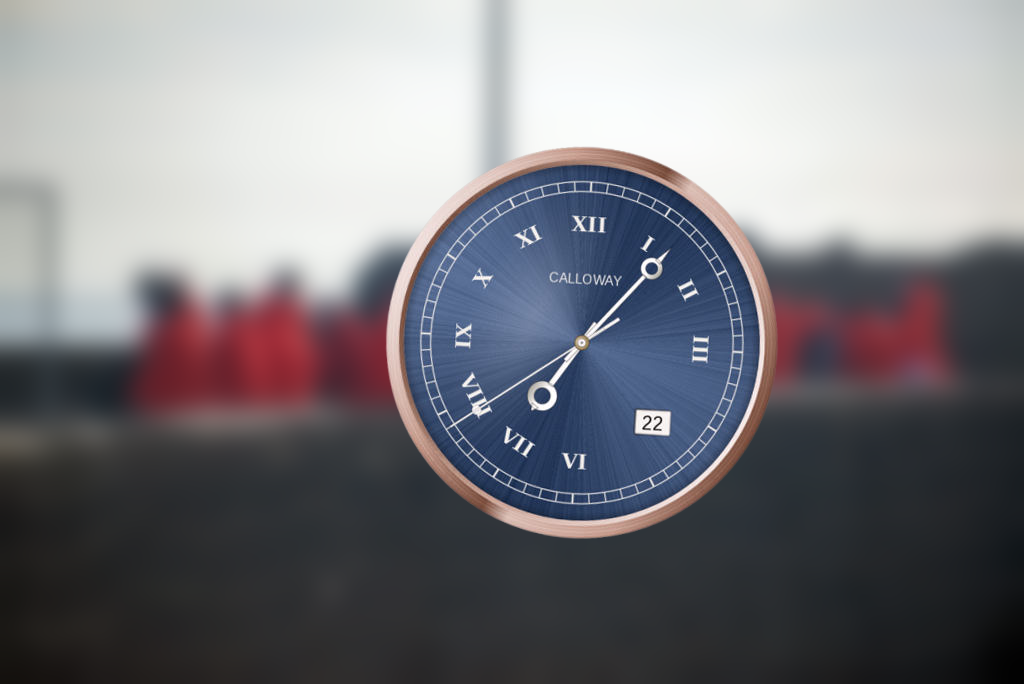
7:06:39
